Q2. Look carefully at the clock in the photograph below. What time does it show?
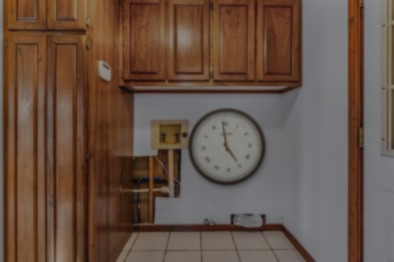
4:59
